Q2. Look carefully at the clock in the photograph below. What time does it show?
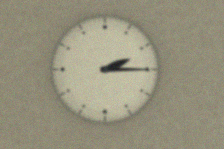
2:15
